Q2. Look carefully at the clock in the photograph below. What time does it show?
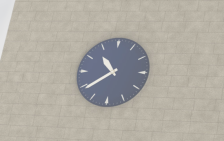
10:39
